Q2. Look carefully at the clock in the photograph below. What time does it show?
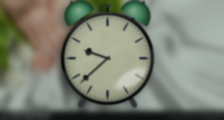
9:38
